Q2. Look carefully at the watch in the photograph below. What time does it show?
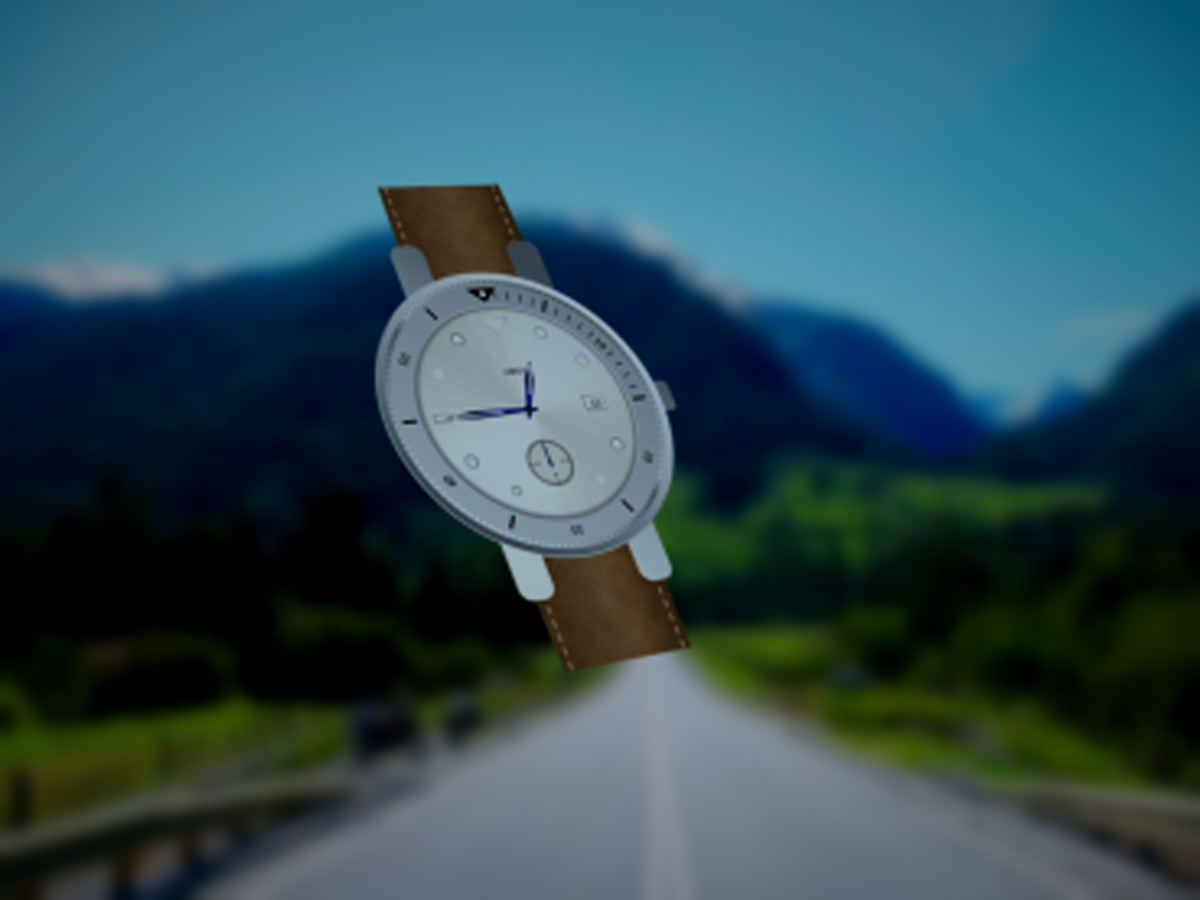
12:45
